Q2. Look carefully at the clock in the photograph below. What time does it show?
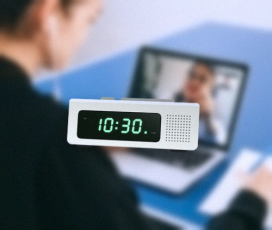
10:30
